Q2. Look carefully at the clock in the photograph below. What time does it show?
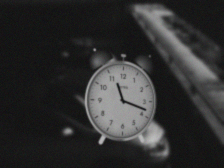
11:18
